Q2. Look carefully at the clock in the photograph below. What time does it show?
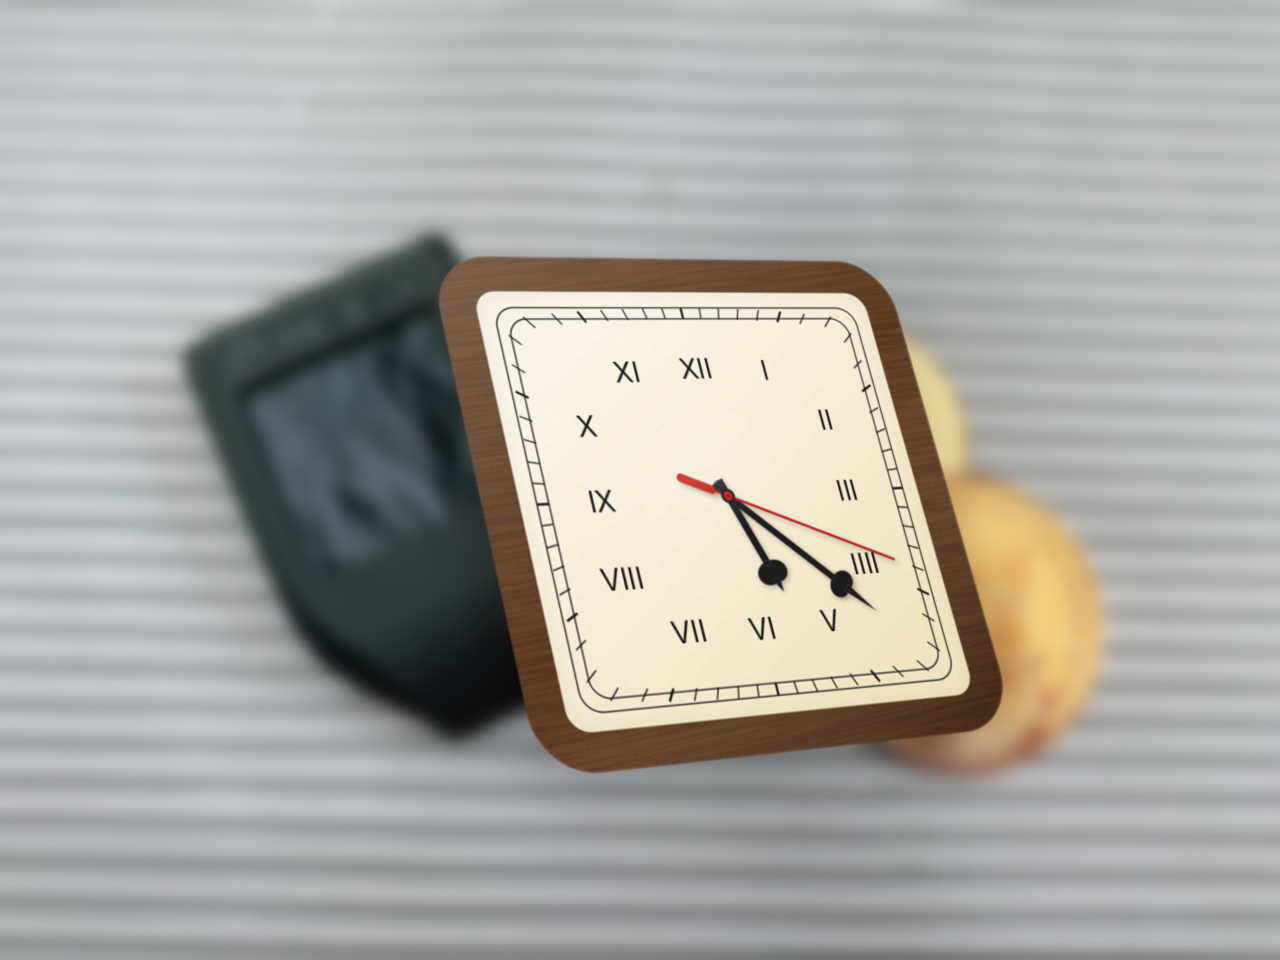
5:22:19
